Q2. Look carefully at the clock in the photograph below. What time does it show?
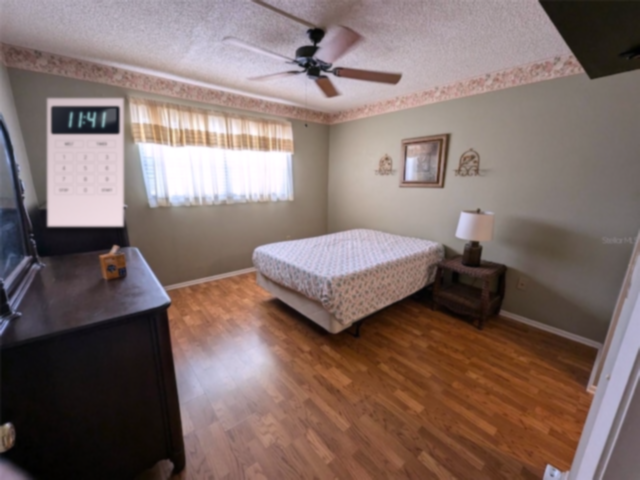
11:41
